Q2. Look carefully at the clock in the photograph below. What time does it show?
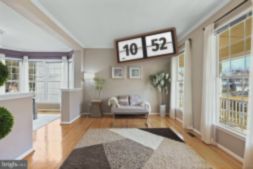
10:52
